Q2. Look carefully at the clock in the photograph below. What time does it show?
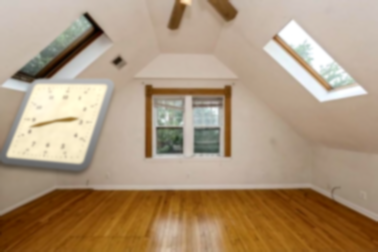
2:42
